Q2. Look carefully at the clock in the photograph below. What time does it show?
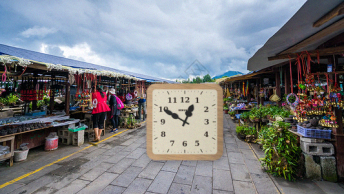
12:50
